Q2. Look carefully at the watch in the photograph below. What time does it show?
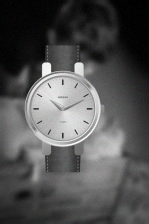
10:11
